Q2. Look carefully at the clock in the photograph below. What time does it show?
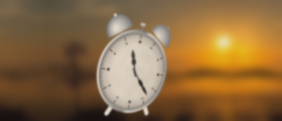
11:23
